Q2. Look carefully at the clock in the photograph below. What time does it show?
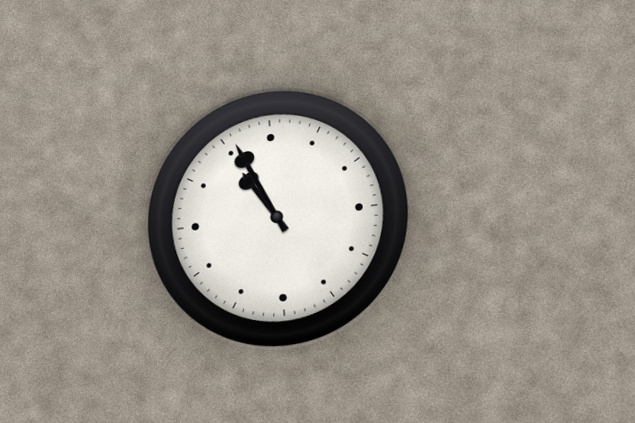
10:56
